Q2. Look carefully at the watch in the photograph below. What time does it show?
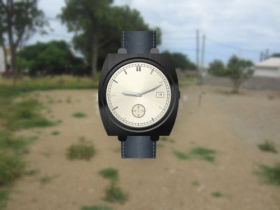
9:11
